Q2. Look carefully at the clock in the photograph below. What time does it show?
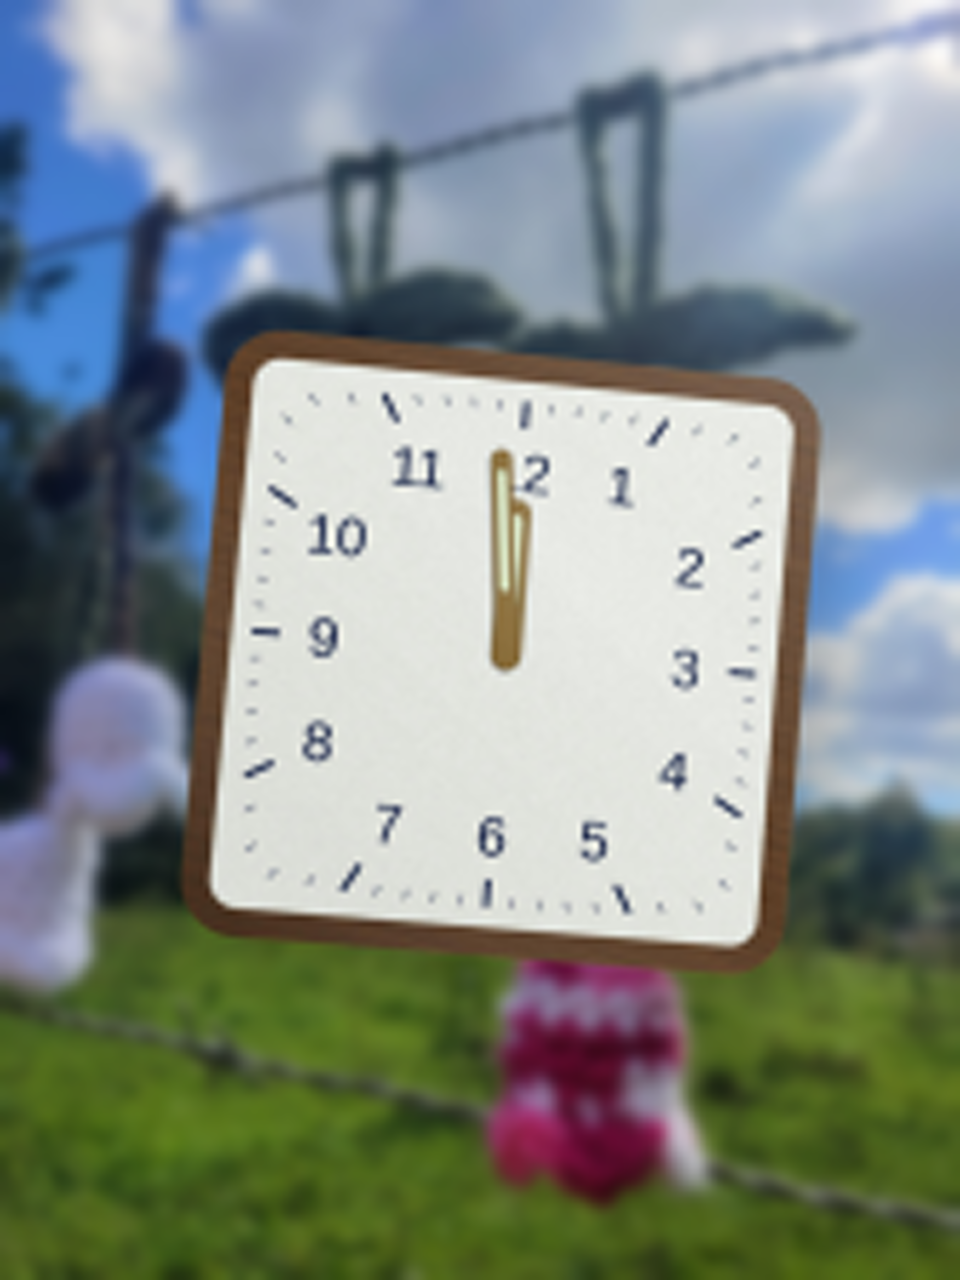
11:59
